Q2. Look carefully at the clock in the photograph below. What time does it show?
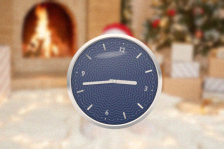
2:42
